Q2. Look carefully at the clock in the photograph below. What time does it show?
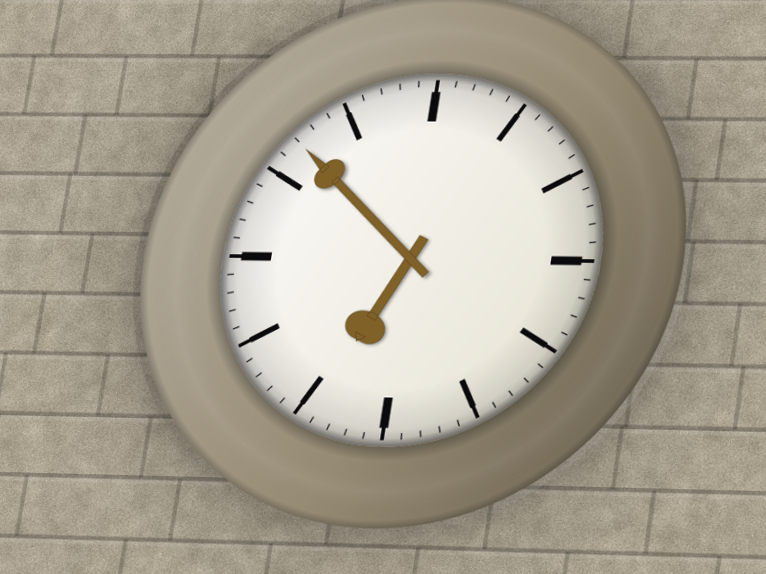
6:52
